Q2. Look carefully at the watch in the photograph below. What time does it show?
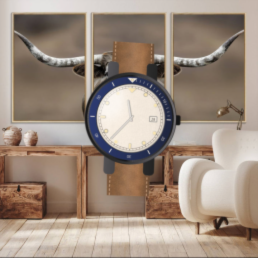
11:37
